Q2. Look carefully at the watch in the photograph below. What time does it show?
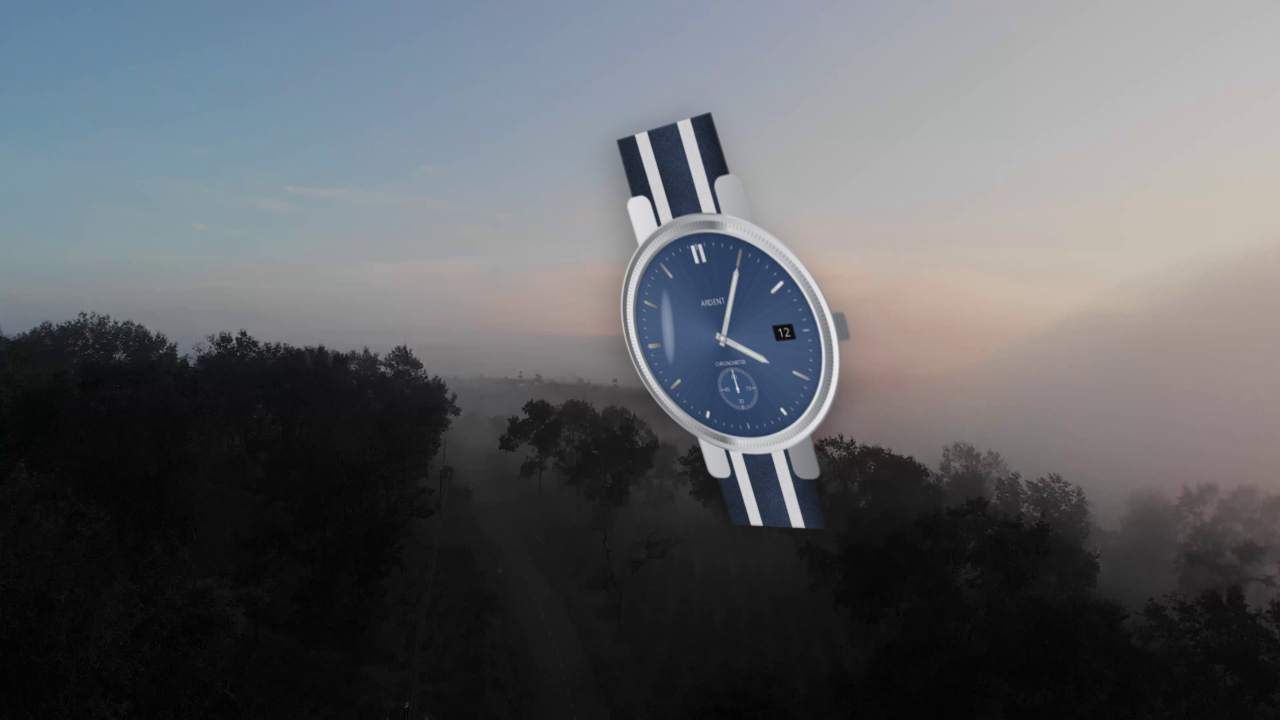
4:05
